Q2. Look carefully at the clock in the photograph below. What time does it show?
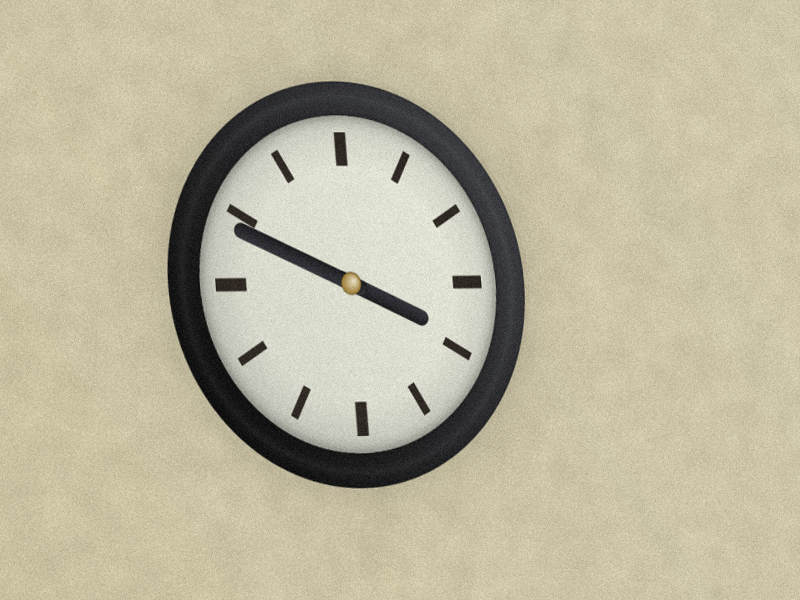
3:49
